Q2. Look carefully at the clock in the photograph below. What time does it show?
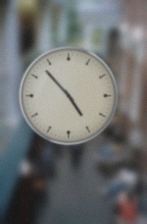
4:53
